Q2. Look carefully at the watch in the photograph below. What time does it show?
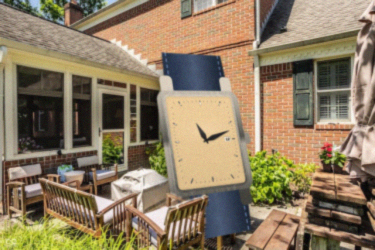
11:12
